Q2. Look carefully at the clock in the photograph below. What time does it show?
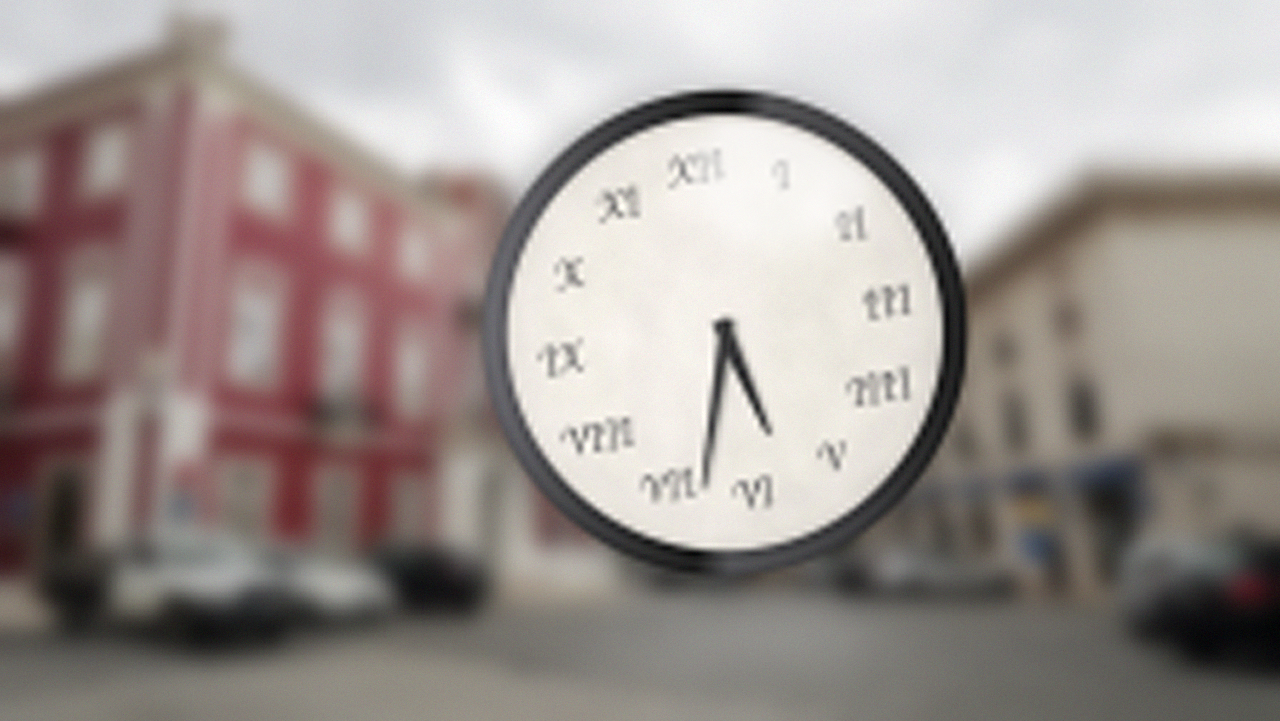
5:33
